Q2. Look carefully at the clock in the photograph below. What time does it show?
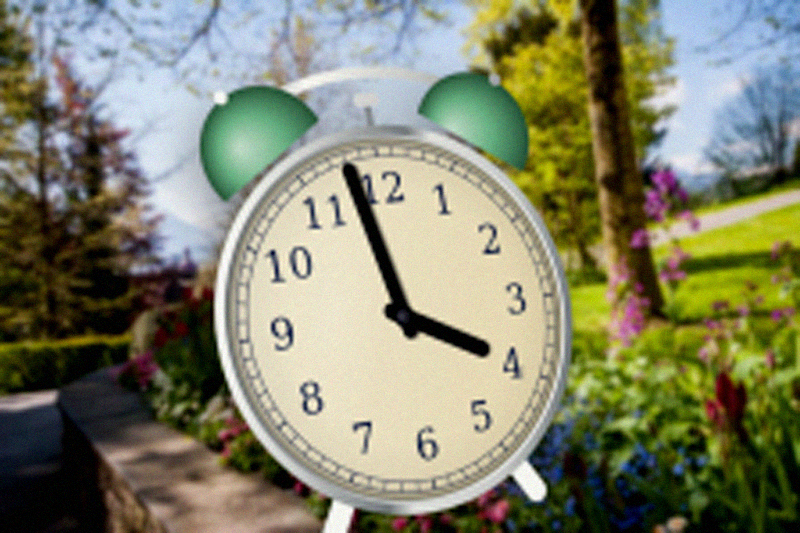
3:58
